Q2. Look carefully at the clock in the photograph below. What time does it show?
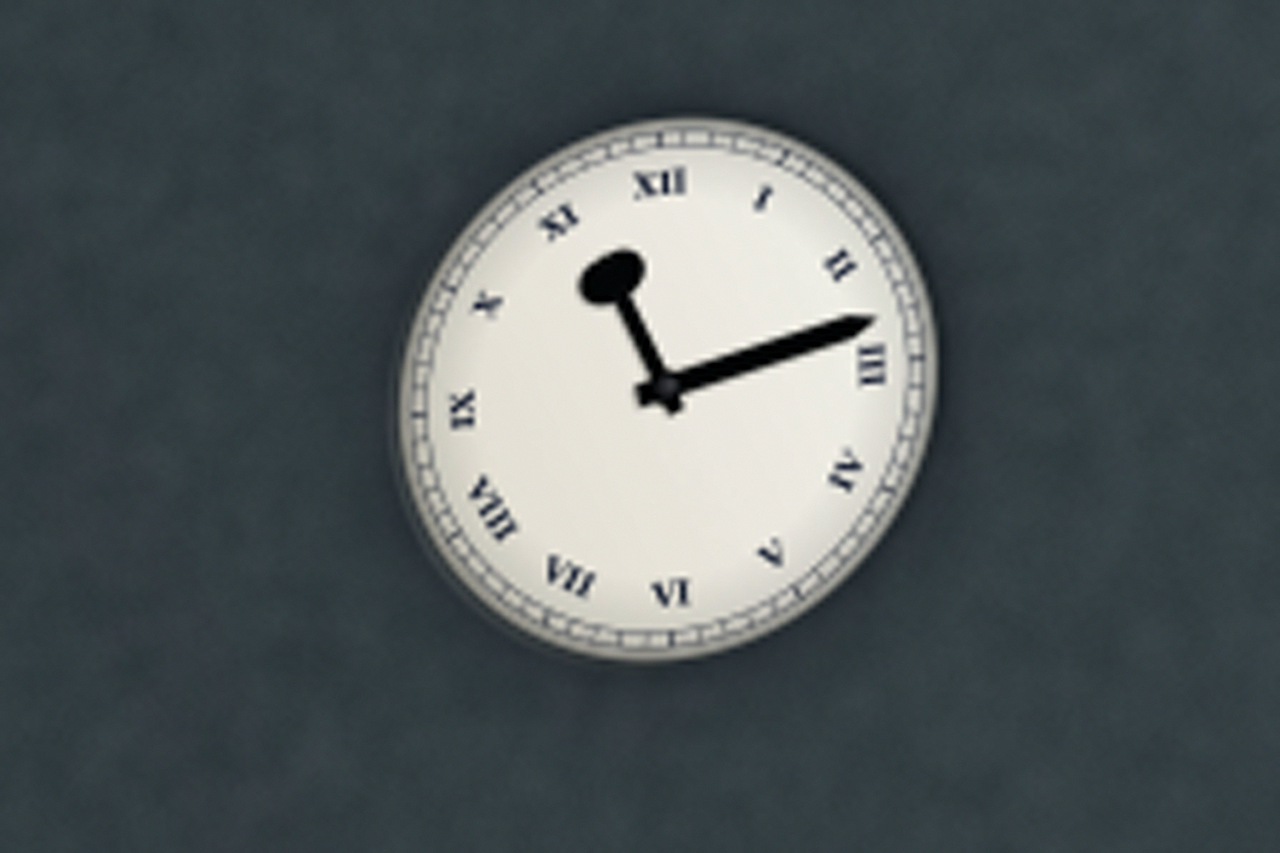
11:13
